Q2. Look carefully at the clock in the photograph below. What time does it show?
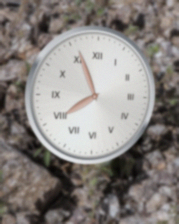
7:56
